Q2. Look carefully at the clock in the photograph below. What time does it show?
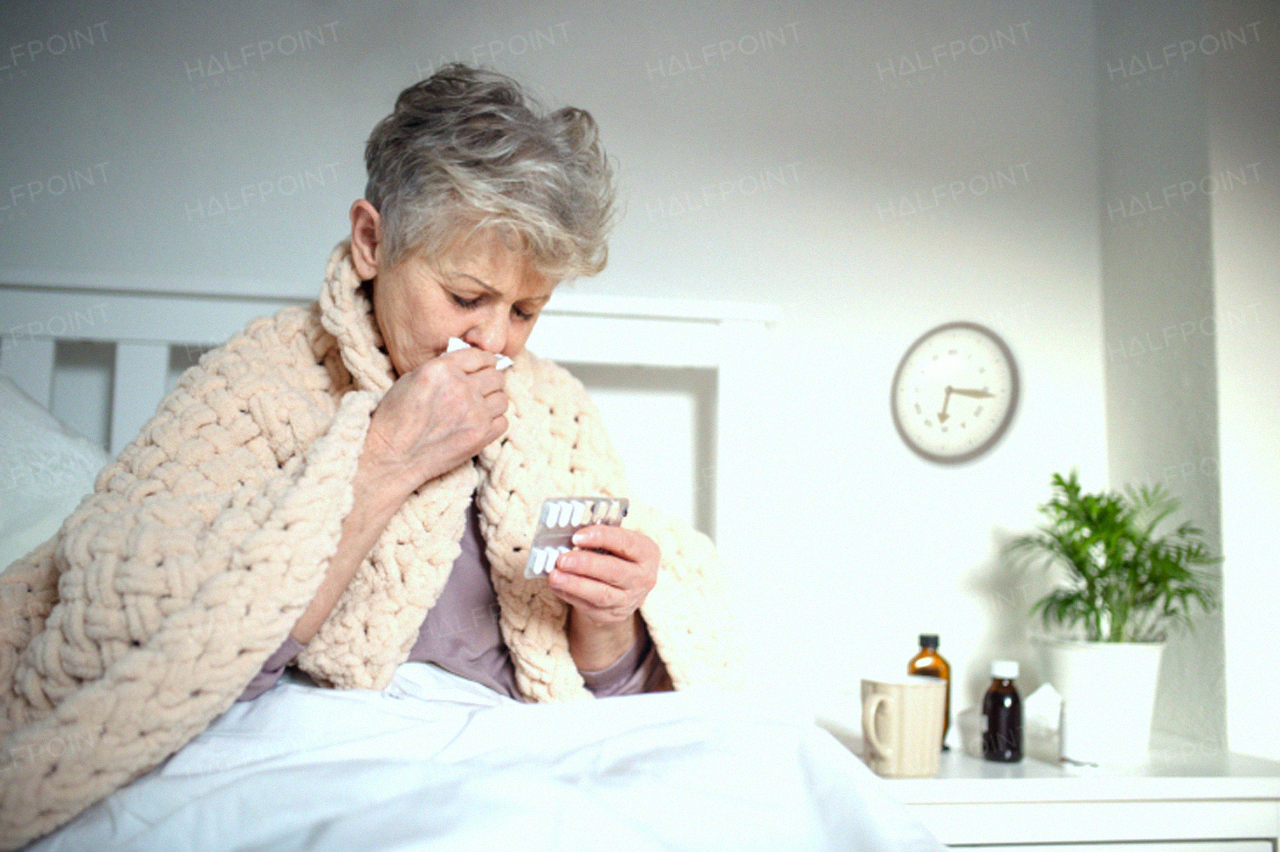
6:16
